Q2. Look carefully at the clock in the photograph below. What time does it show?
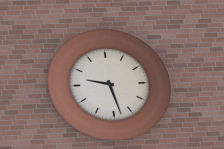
9:28
